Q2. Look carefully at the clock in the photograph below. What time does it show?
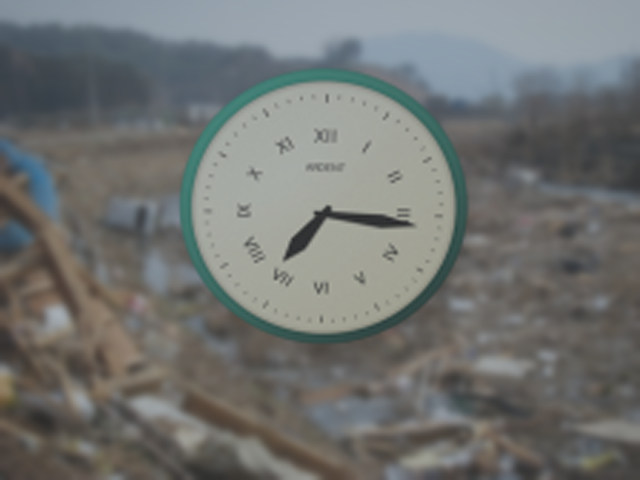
7:16
